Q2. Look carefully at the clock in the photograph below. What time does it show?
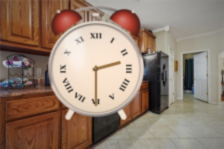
2:30
